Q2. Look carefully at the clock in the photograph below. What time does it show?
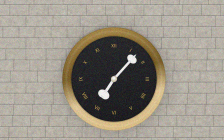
7:07
